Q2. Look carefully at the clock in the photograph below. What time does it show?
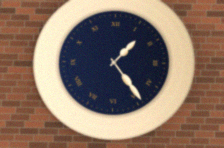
1:24
